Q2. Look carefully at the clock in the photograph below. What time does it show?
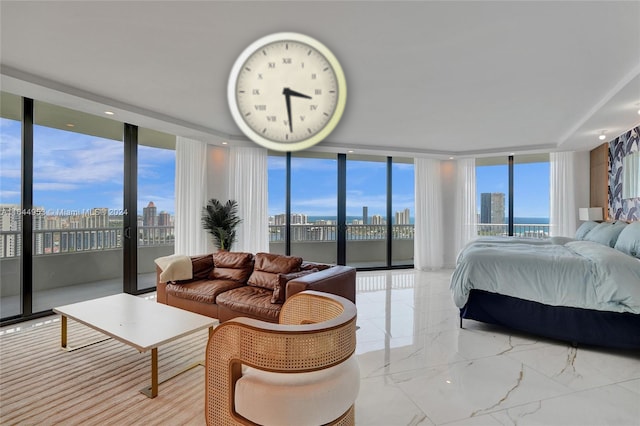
3:29
